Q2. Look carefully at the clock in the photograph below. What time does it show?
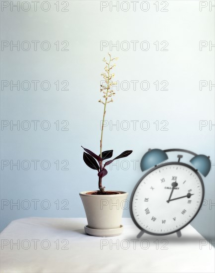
12:12
